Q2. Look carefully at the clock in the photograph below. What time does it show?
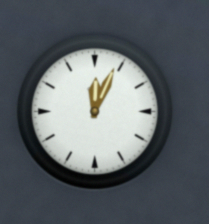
12:04
